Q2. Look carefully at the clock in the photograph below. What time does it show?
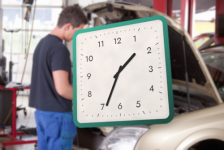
1:34
